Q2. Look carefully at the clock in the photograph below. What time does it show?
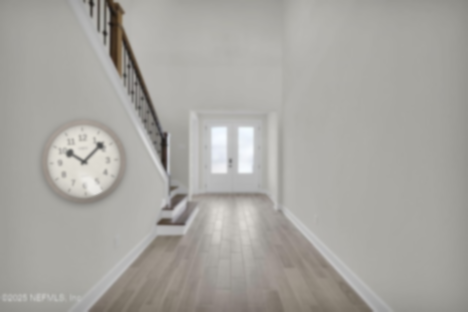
10:08
